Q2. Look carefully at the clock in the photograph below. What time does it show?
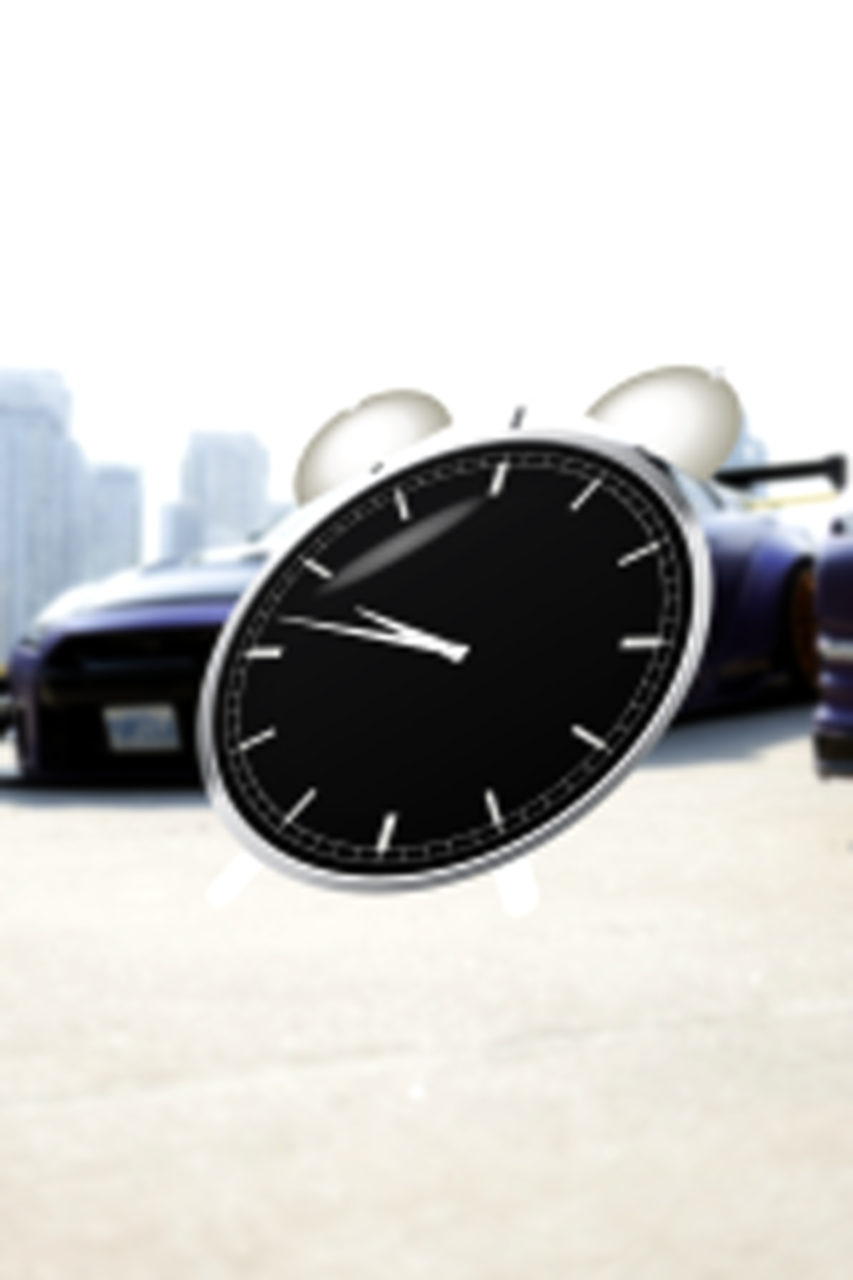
9:47
